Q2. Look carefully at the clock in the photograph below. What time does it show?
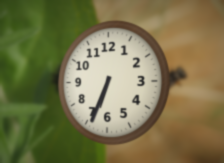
6:34
